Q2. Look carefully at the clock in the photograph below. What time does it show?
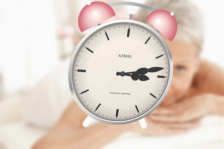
3:13
